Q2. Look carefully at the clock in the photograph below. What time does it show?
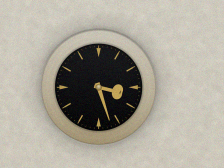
3:27
